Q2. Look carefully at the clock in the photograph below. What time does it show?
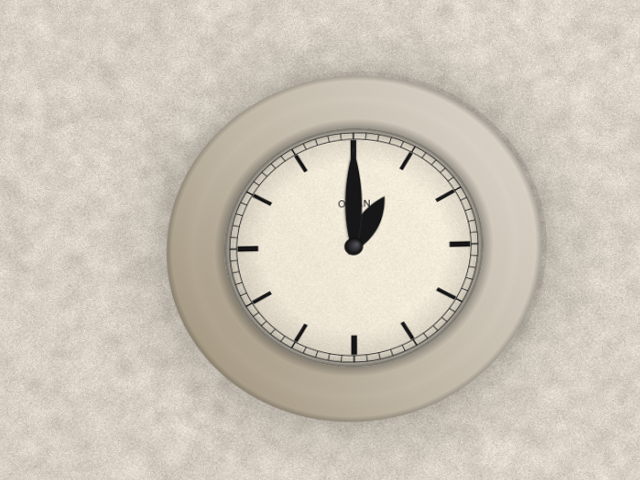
1:00
